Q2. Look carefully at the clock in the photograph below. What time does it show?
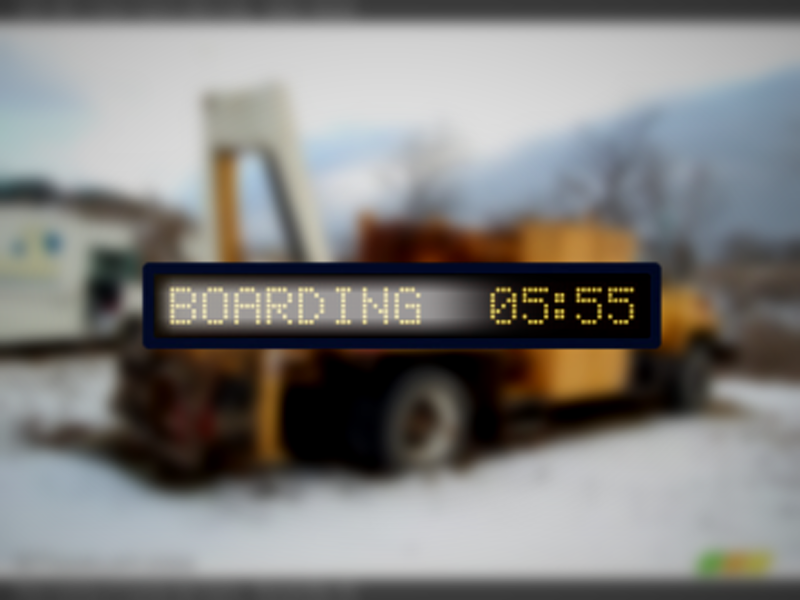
5:55
